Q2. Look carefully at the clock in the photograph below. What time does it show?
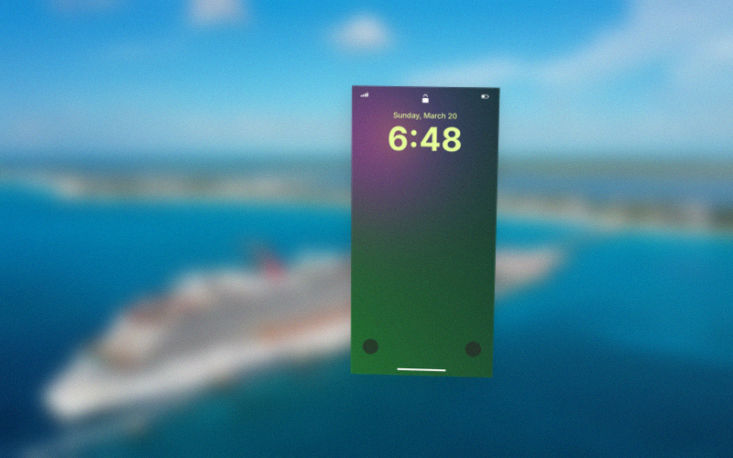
6:48
